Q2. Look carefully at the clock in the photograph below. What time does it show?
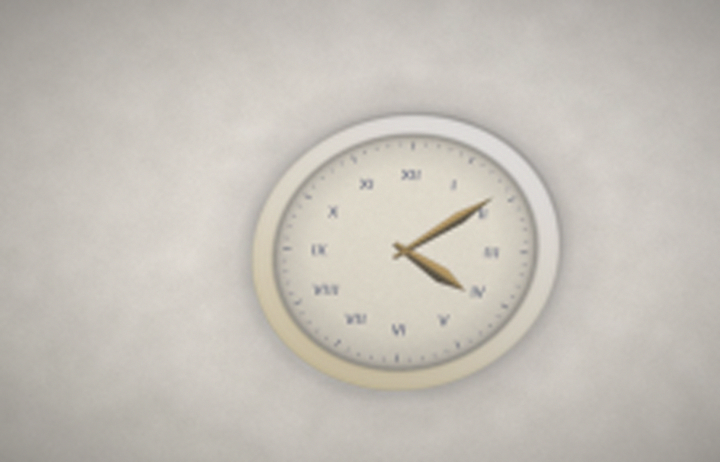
4:09
